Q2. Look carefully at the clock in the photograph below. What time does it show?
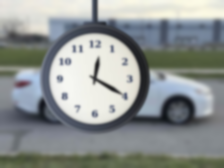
12:20
